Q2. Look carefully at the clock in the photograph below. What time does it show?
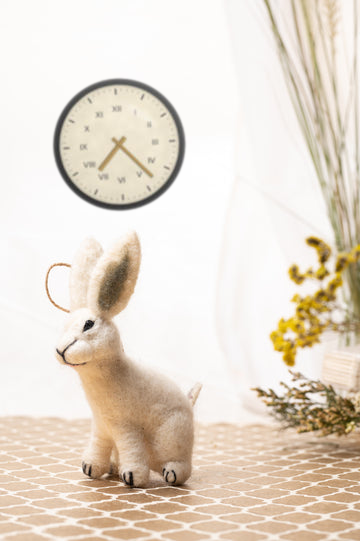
7:23
